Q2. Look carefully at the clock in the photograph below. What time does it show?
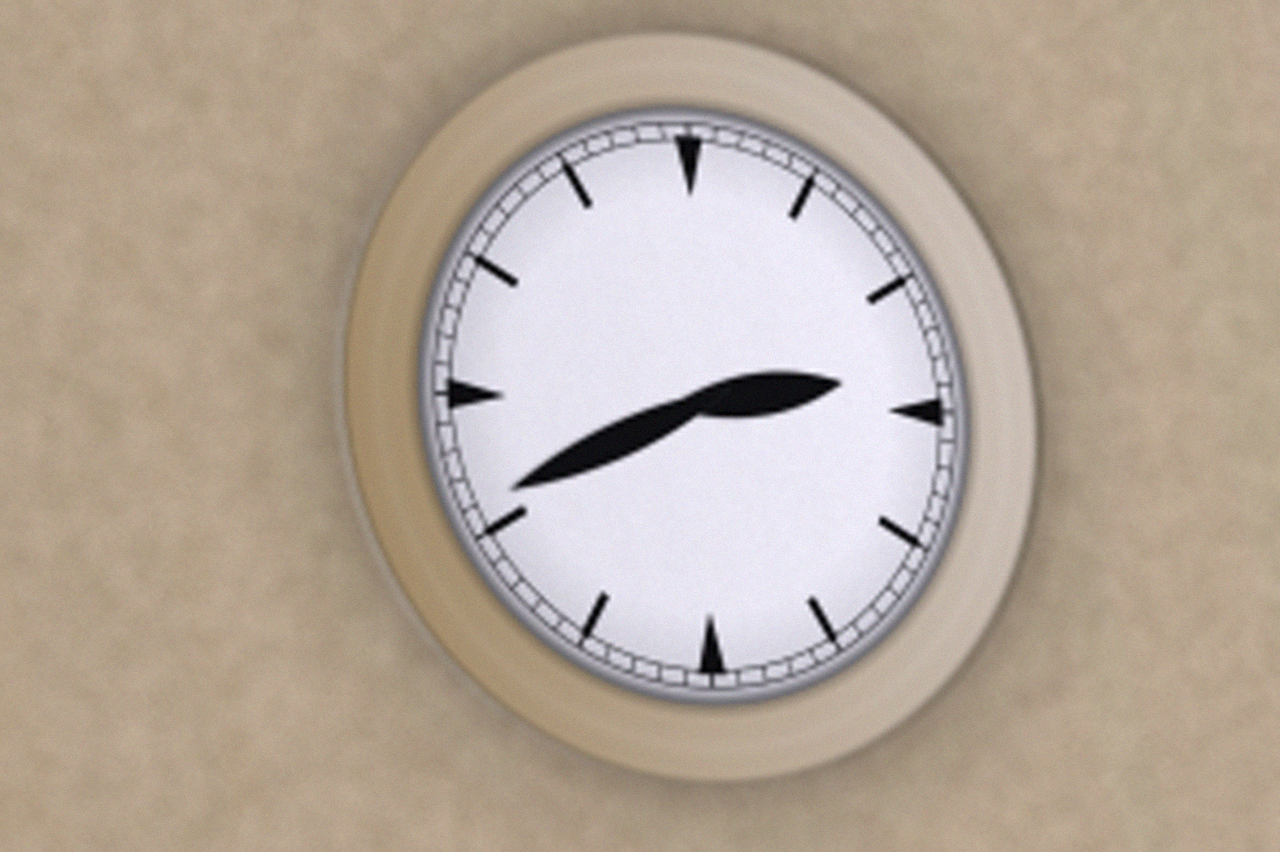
2:41
